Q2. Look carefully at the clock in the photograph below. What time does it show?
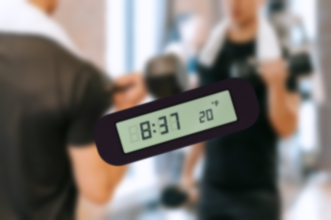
8:37
